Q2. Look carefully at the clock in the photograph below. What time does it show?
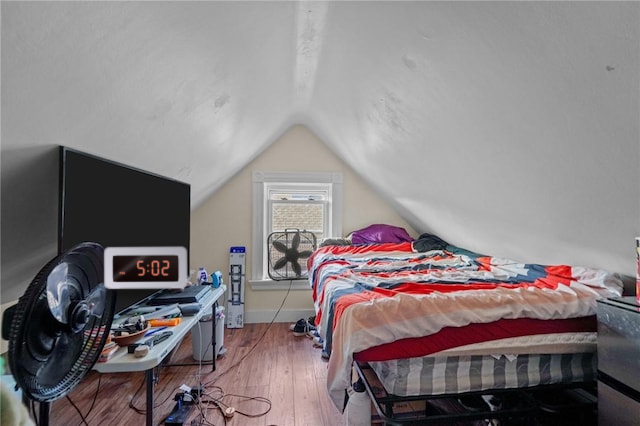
5:02
